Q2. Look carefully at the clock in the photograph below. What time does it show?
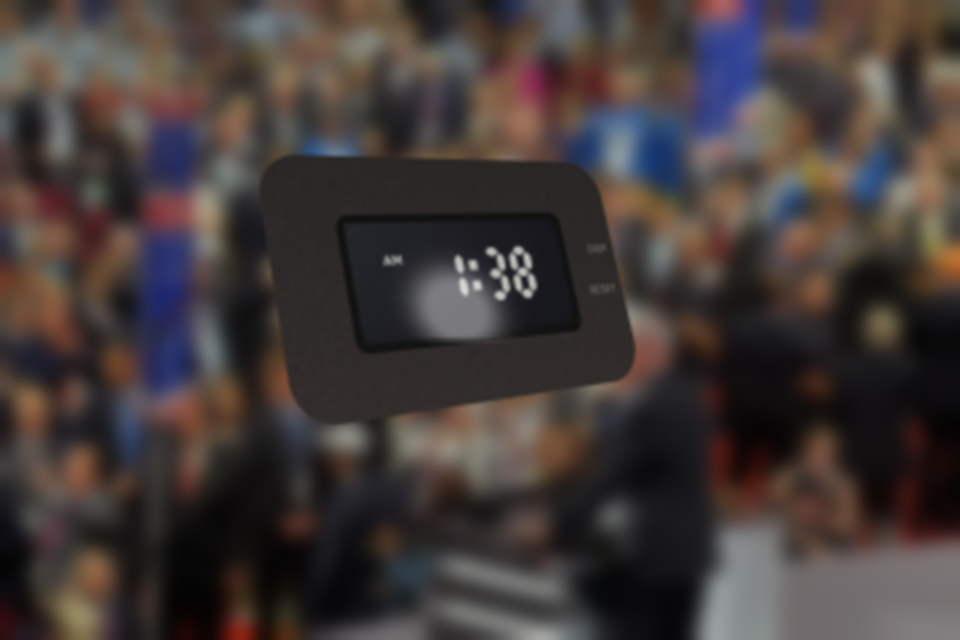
1:38
